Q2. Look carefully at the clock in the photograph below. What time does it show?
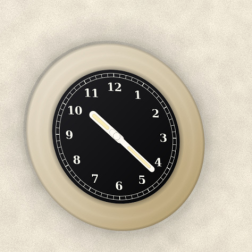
10:22
